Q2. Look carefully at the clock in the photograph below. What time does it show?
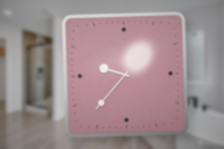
9:37
